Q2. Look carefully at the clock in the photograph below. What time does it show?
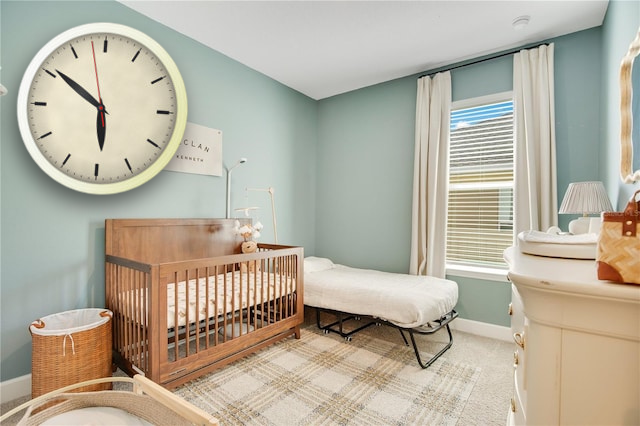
5:50:58
